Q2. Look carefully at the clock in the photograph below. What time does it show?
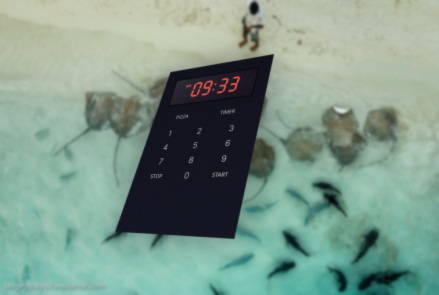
9:33
